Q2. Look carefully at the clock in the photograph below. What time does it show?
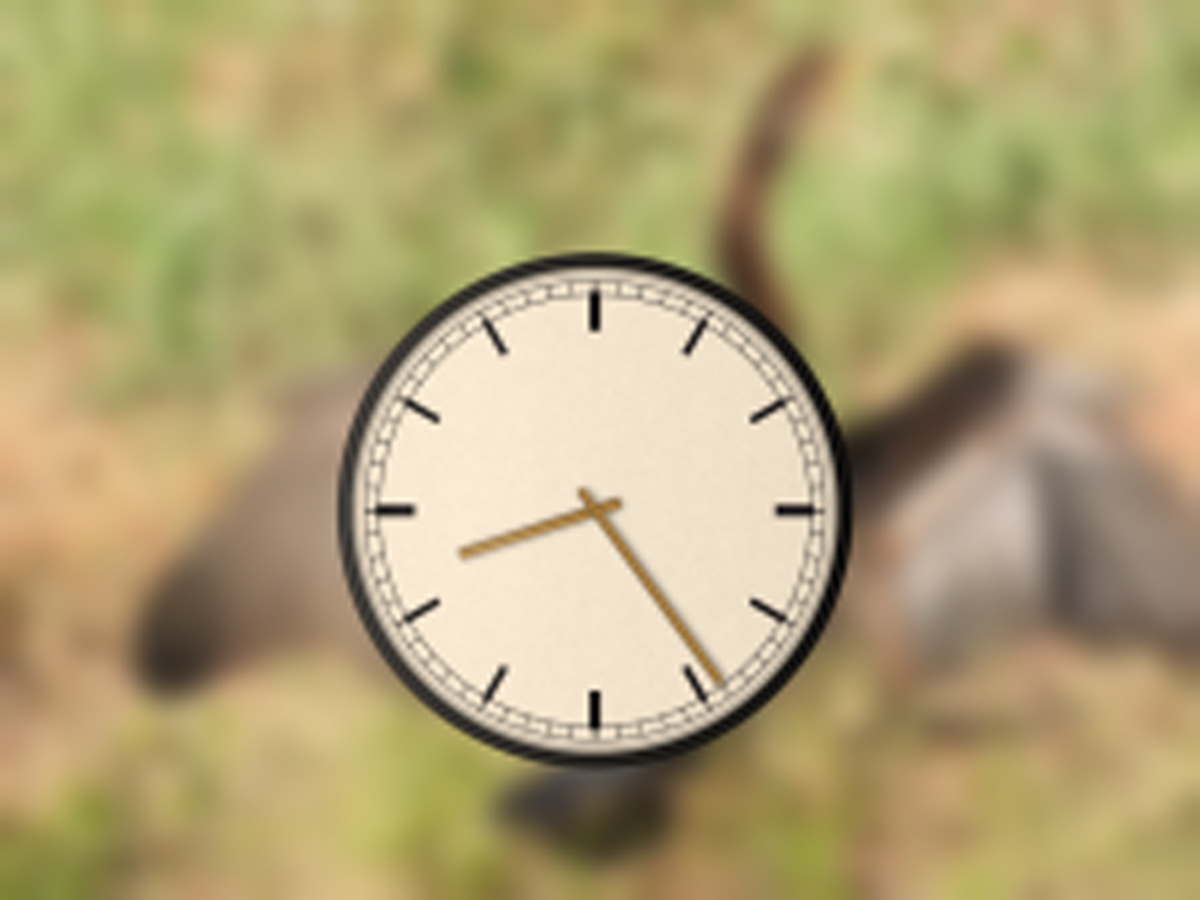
8:24
